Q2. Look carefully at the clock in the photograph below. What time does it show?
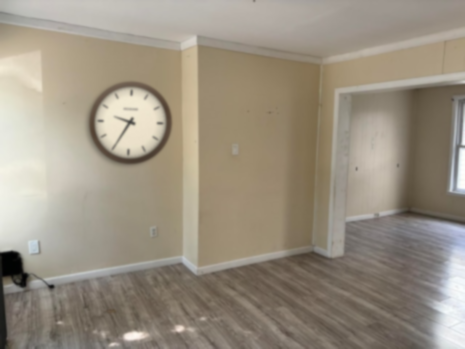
9:35
